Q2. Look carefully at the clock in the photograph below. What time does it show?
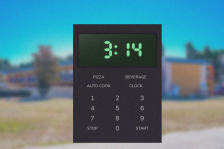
3:14
